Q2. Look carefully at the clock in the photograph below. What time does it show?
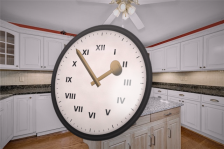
1:53
